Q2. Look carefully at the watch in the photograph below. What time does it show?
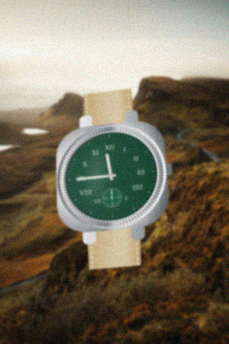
11:45
